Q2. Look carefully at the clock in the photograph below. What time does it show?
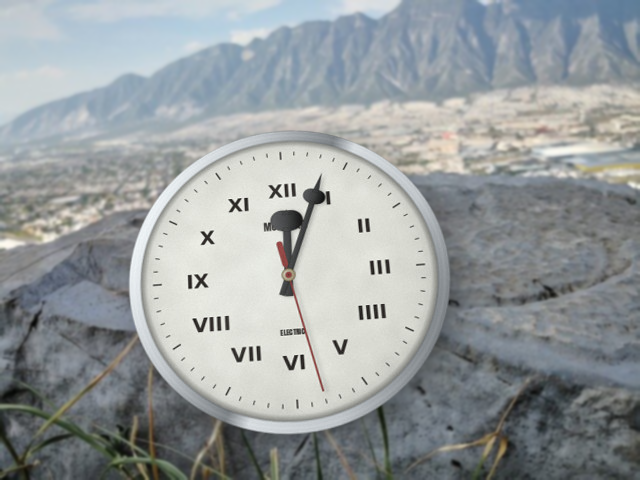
12:03:28
